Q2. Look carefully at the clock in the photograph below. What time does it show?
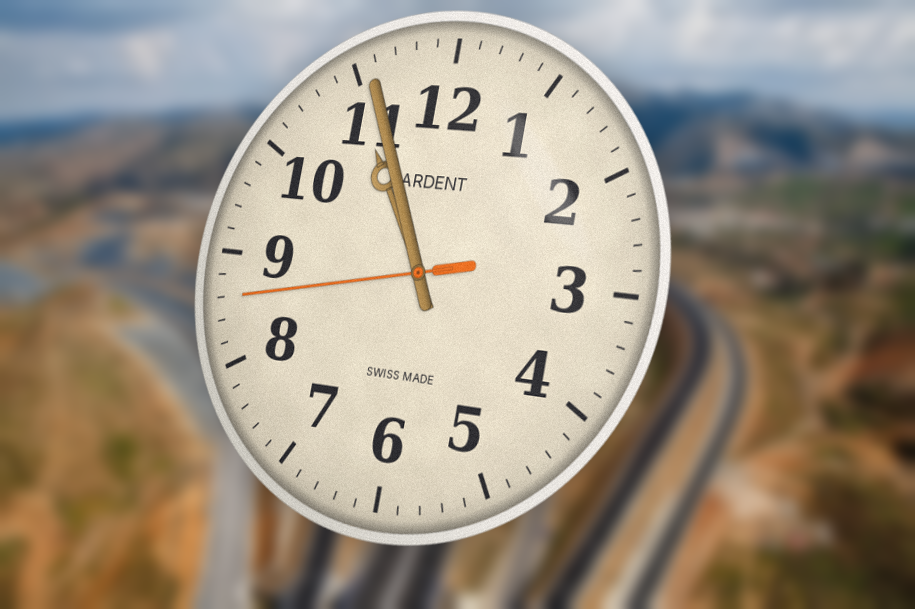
10:55:43
